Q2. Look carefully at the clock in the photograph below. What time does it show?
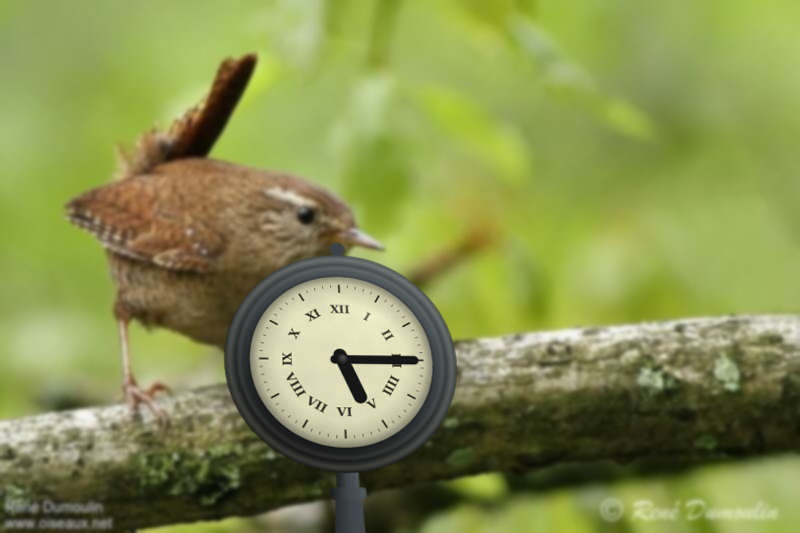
5:15
